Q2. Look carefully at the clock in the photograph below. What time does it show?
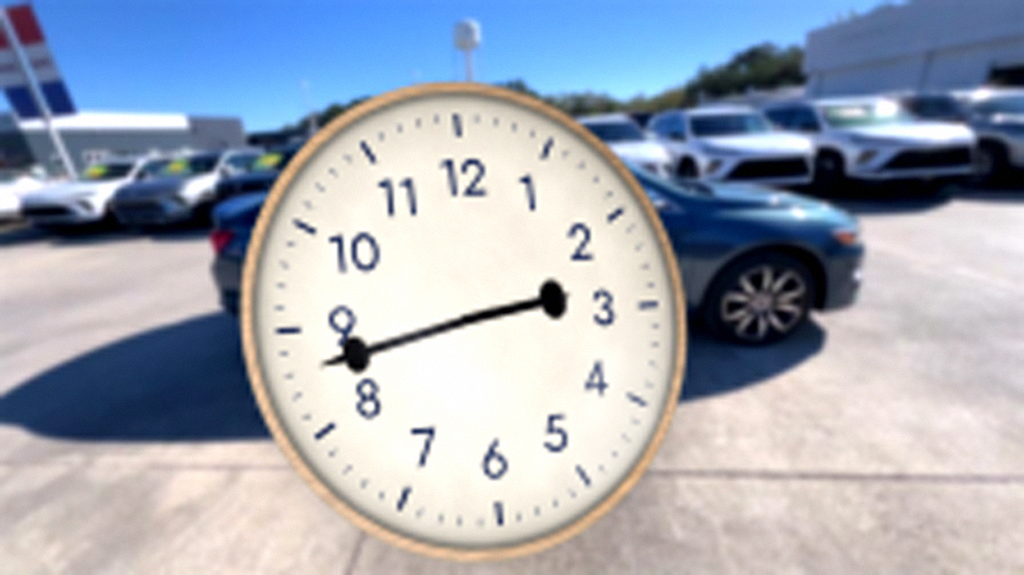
2:43
